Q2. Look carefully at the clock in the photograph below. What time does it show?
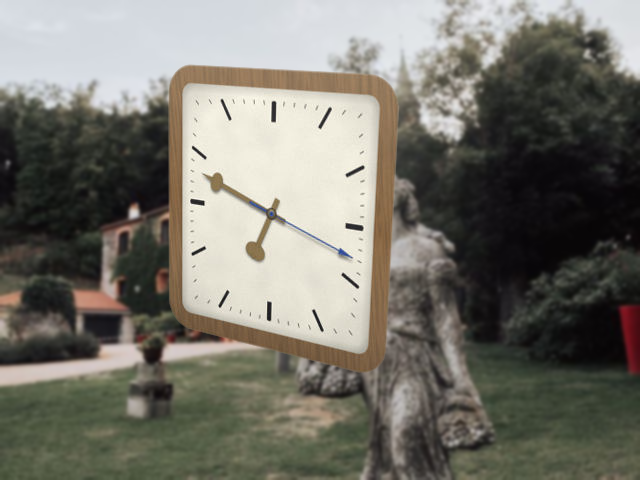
6:48:18
